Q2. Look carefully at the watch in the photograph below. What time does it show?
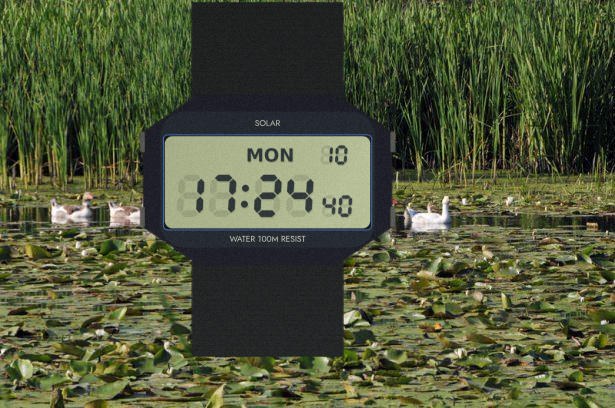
17:24:40
